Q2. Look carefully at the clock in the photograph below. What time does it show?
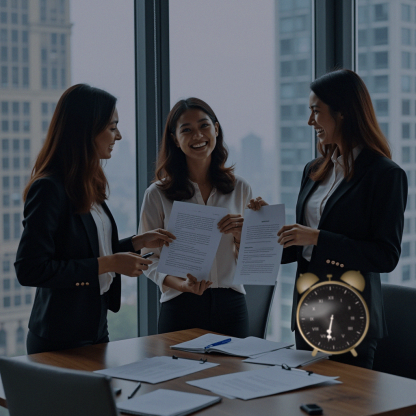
6:32
